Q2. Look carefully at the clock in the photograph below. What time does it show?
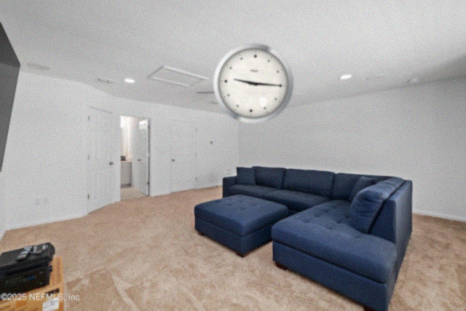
9:15
